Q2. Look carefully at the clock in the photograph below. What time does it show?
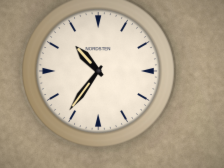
10:36
